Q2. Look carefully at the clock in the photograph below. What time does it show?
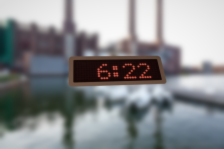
6:22
